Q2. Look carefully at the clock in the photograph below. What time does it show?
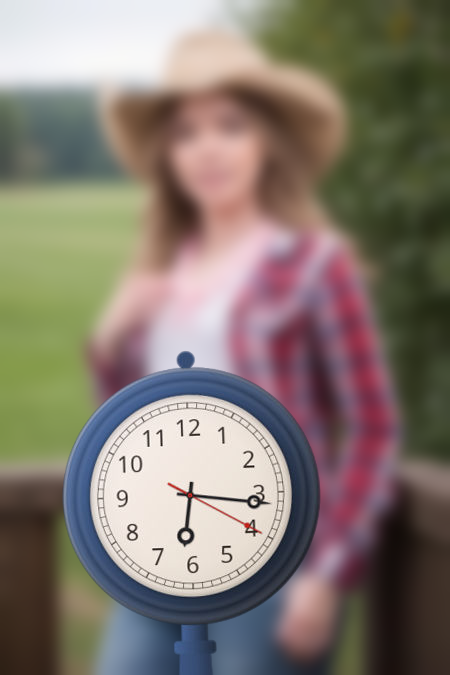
6:16:20
